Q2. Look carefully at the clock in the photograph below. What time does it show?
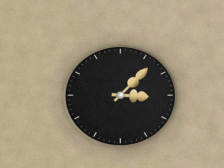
3:07
